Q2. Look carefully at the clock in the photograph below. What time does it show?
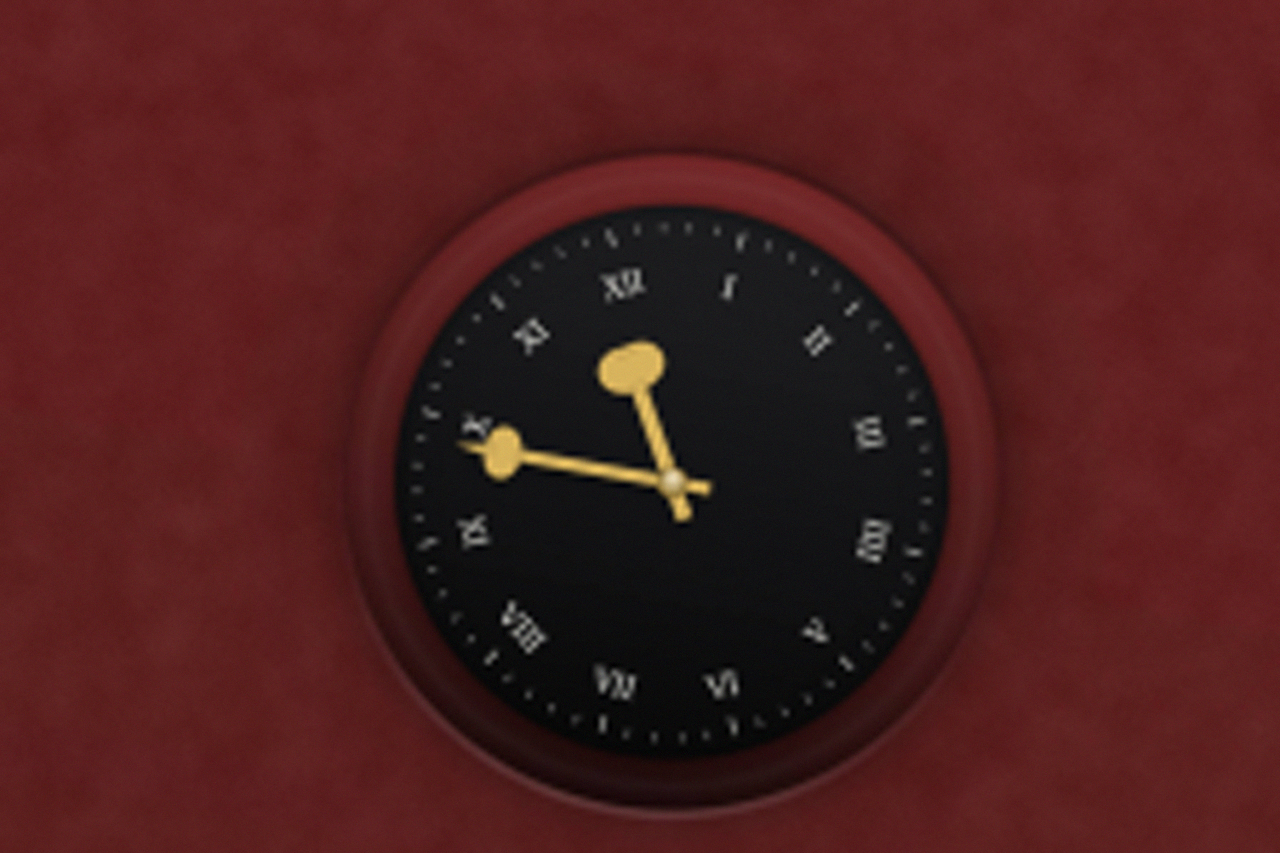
11:49
